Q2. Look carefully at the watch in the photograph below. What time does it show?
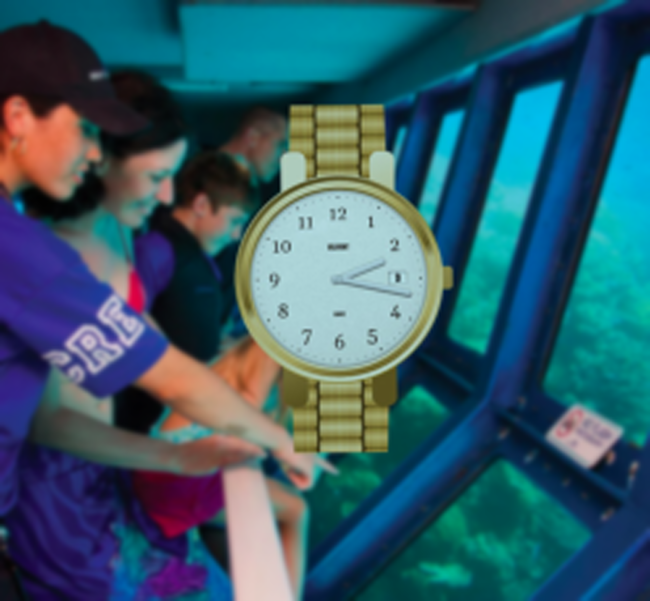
2:17
